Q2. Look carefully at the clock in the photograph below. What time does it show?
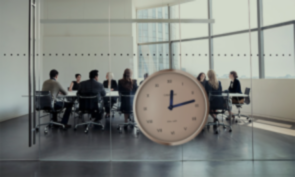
12:13
